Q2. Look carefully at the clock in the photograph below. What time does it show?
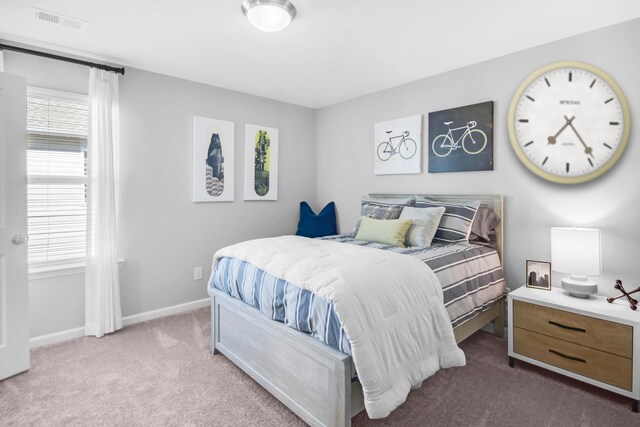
7:24
